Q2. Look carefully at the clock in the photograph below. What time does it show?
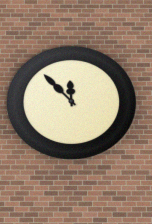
11:53
